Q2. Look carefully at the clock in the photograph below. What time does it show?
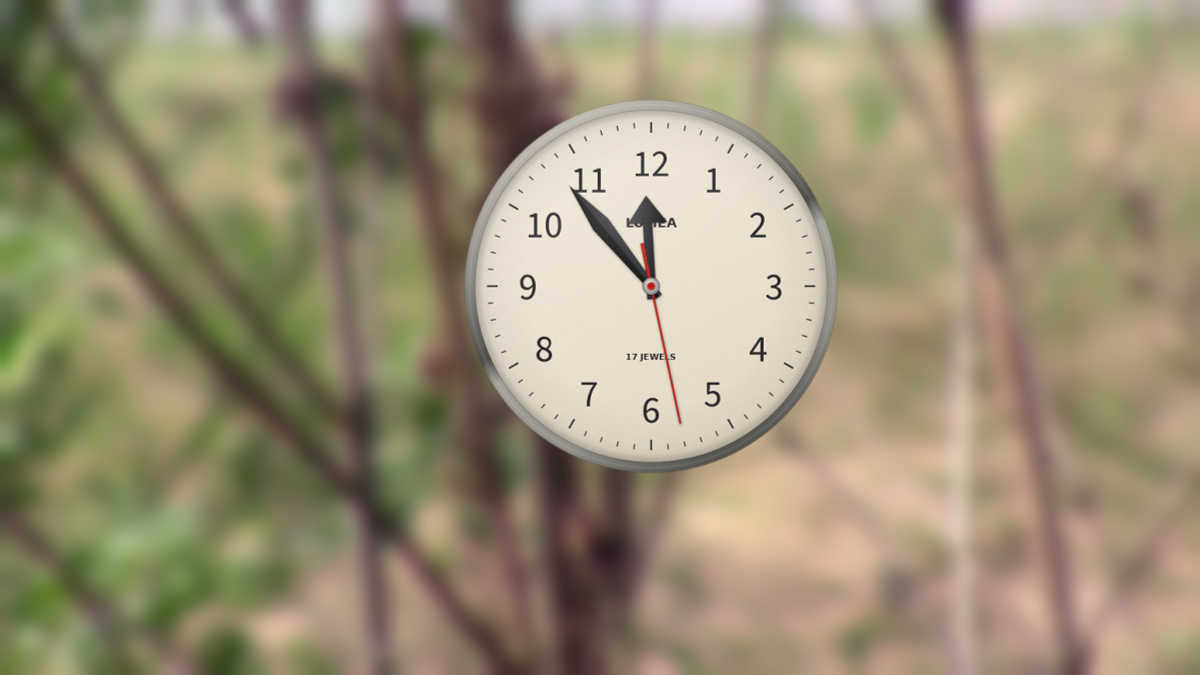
11:53:28
